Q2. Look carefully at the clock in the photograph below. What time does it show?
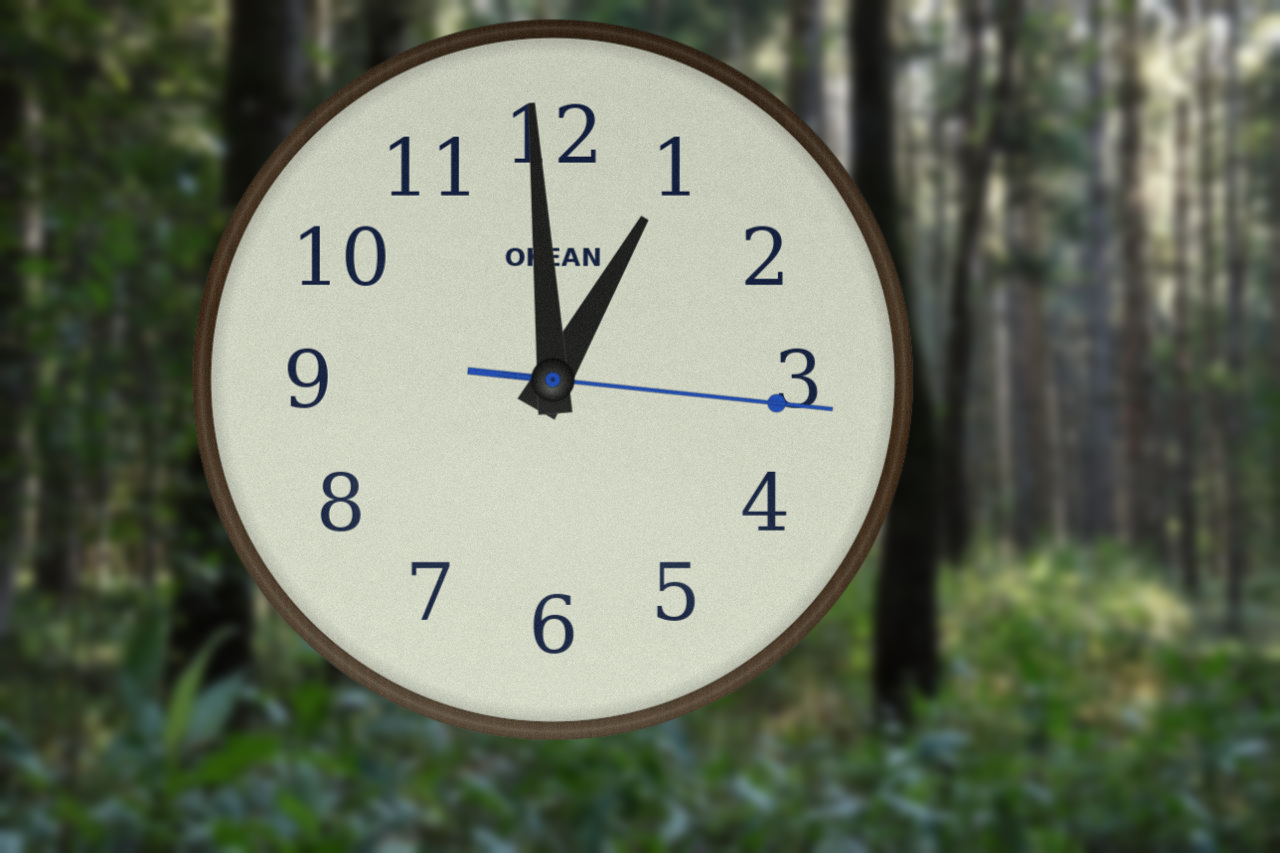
12:59:16
